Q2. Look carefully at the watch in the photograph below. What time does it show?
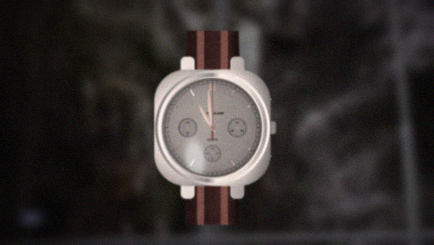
10:59
